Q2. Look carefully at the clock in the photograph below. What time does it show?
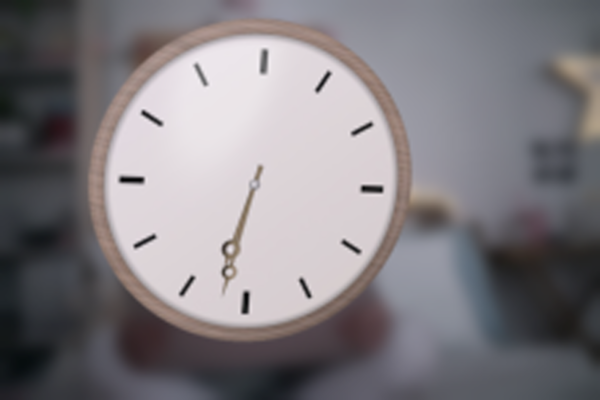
6:32
